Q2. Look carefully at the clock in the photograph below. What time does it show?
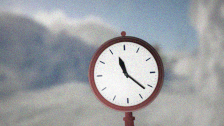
11:22
